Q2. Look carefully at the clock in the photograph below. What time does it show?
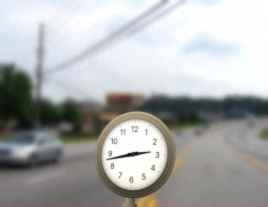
2:43
